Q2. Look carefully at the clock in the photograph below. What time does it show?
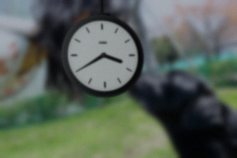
3:40
